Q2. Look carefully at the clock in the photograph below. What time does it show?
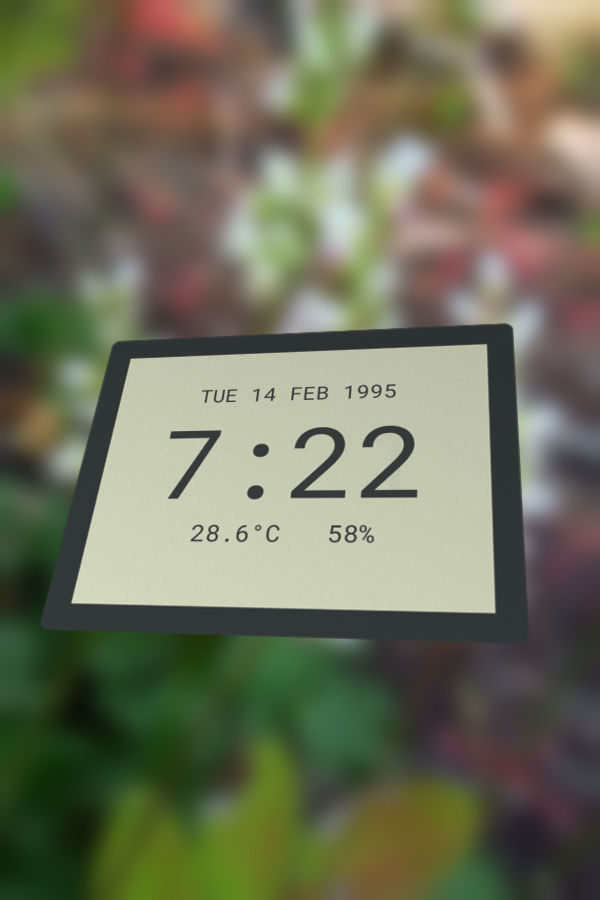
7:22
